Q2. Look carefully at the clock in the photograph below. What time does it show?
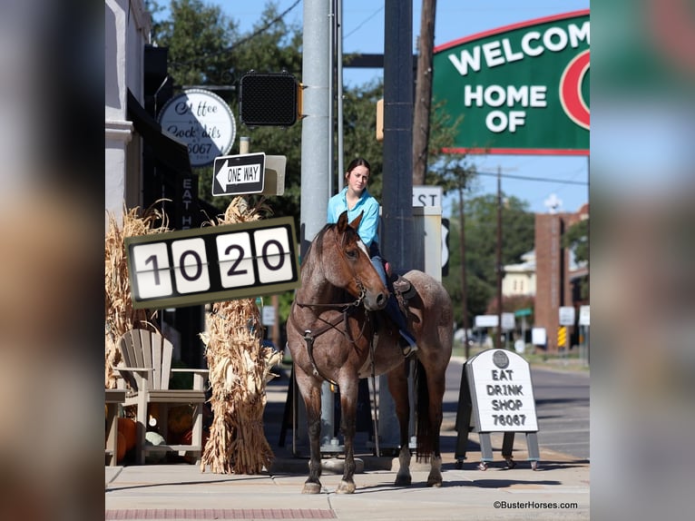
10:20
